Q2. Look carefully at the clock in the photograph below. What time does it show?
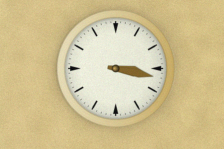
3:17
